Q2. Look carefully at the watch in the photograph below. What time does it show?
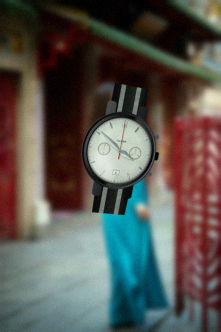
3:51
